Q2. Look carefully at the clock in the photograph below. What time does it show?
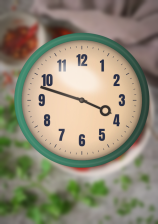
3:48
